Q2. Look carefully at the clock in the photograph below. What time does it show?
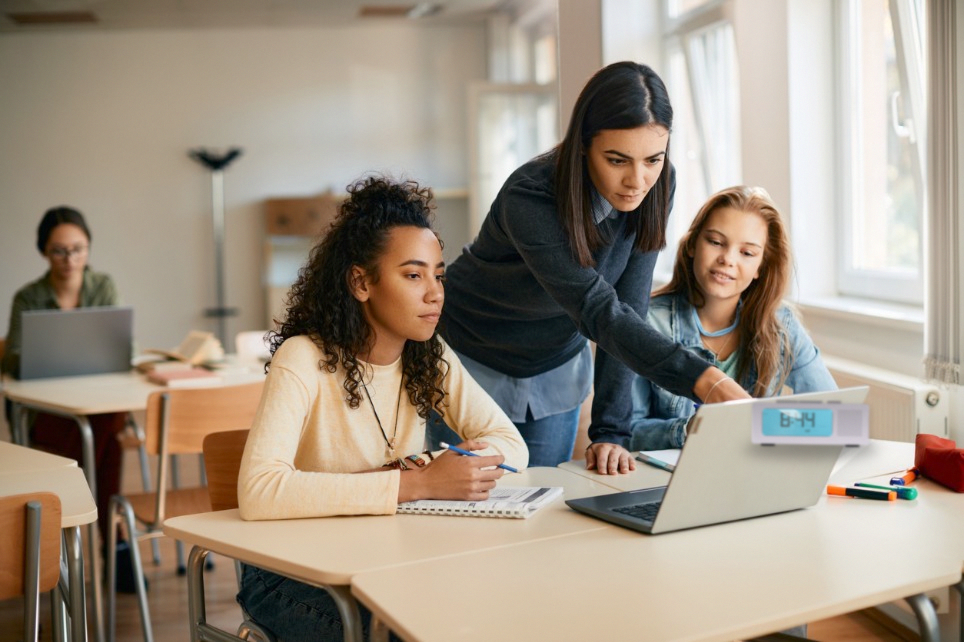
8:44
